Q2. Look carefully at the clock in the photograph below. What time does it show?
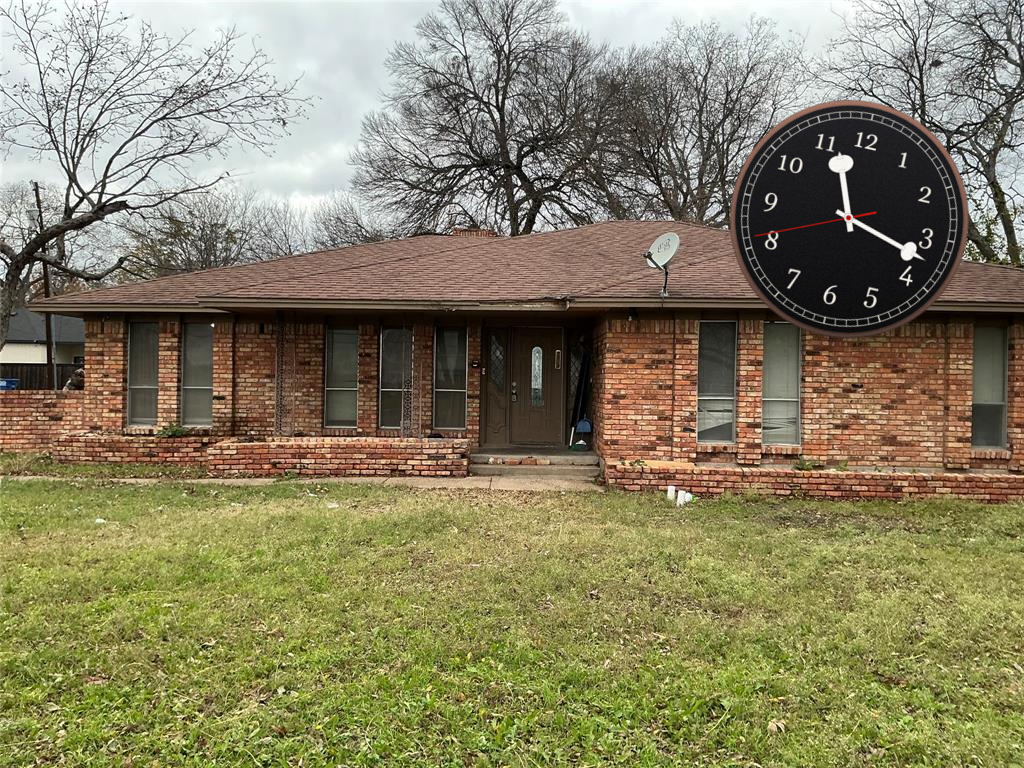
11:17:41
